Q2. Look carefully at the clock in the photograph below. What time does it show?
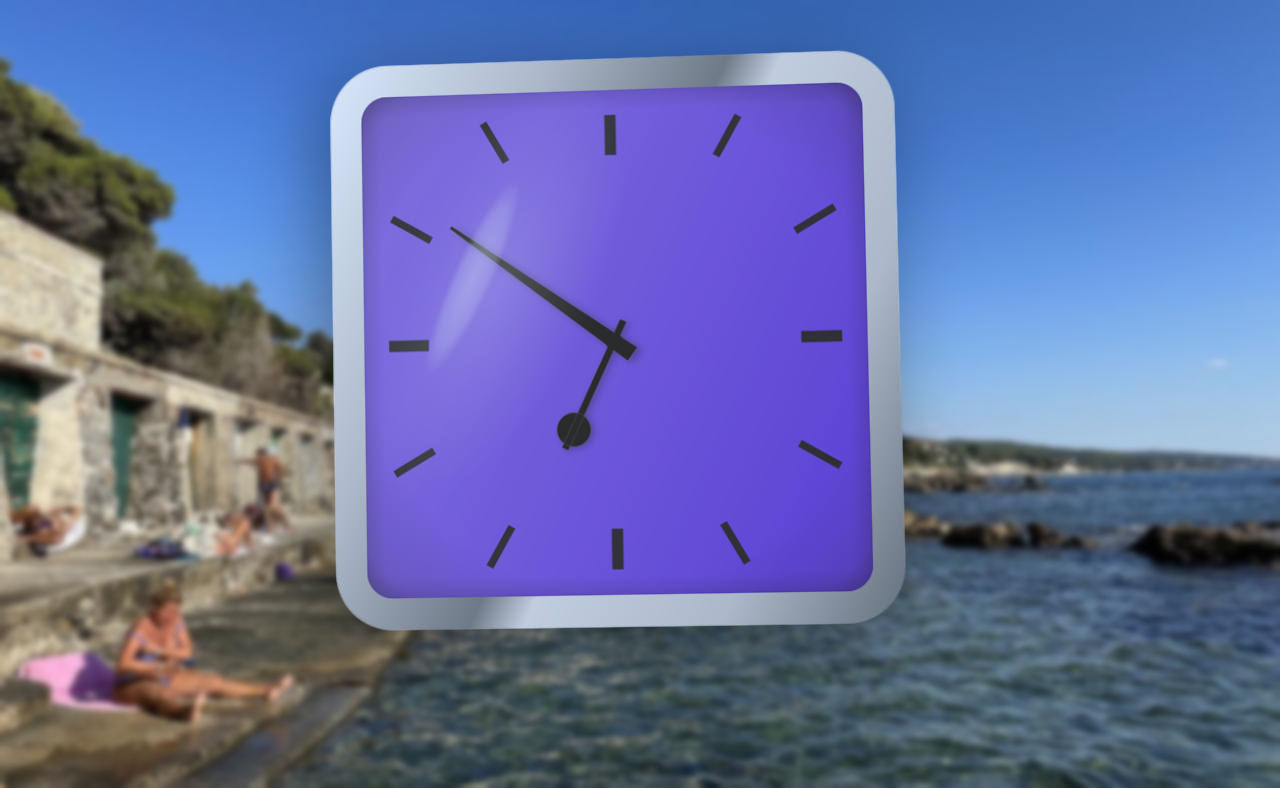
6:51
